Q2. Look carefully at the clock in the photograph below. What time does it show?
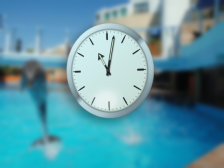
11:02
